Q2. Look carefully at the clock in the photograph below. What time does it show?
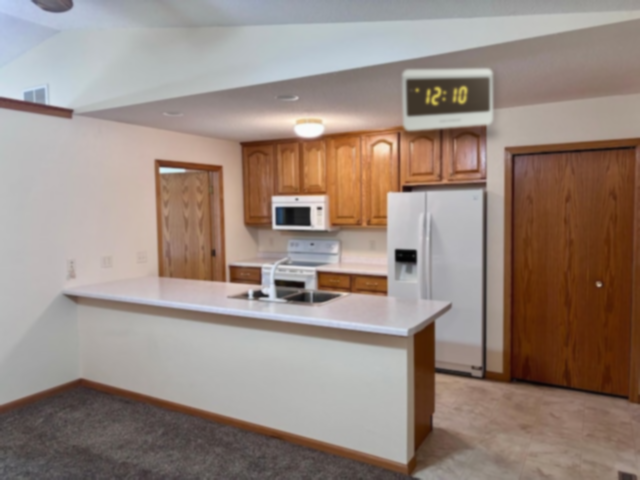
12:10
